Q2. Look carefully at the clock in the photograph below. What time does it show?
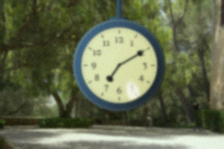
7:10
